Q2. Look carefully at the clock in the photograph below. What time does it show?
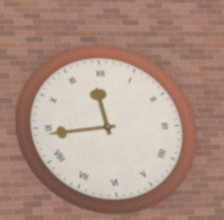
11:44
